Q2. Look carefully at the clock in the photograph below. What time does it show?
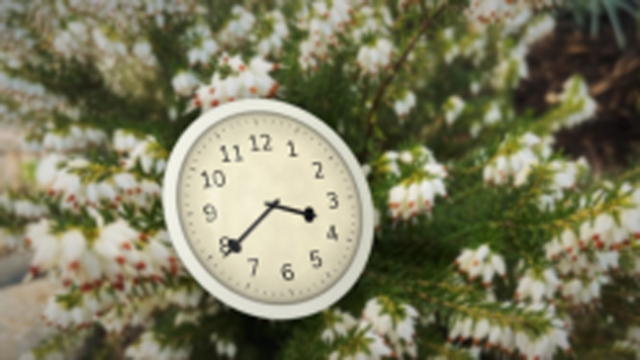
3:39
